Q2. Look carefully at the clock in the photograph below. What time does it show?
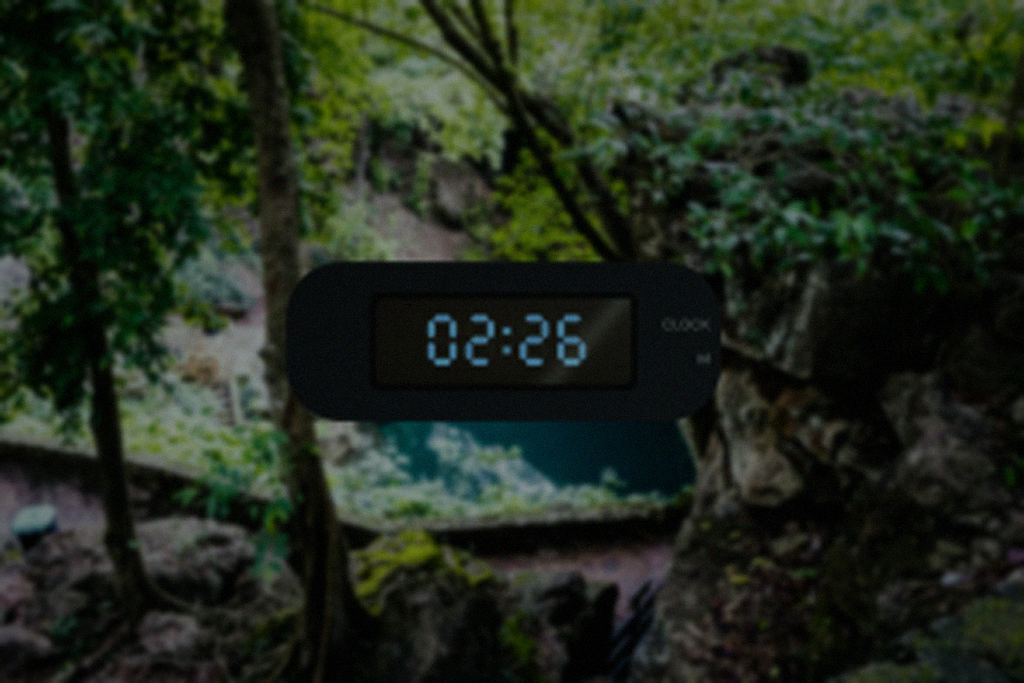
2:26
